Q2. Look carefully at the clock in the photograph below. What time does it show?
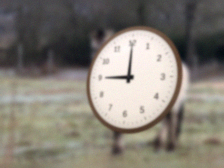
9:00
